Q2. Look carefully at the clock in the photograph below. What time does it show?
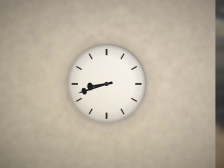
8:42
